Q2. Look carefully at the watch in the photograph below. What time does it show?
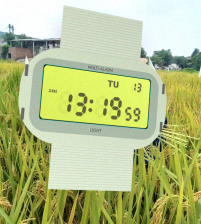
13:19:59
